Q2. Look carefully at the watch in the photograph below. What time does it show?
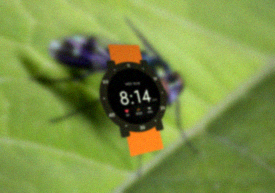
8:14
